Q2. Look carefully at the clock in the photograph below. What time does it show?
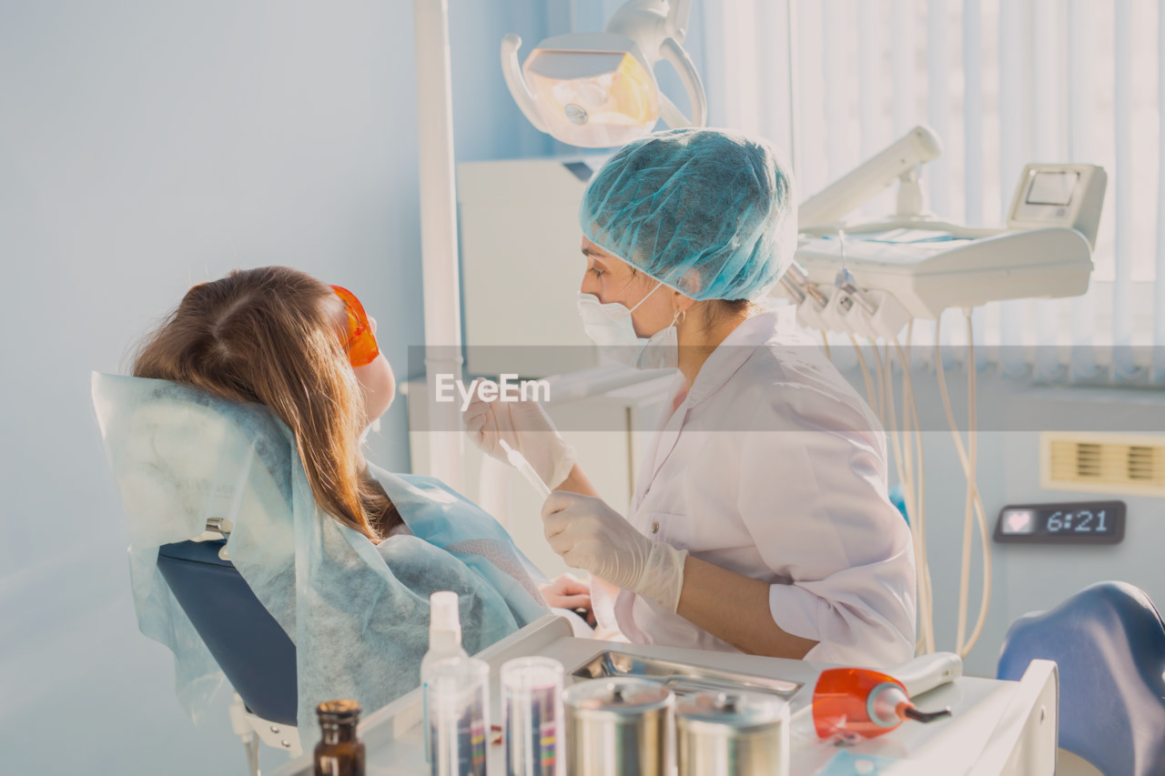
6:21
